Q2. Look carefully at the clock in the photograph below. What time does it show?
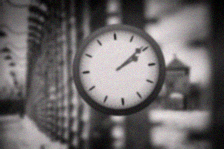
2:09
